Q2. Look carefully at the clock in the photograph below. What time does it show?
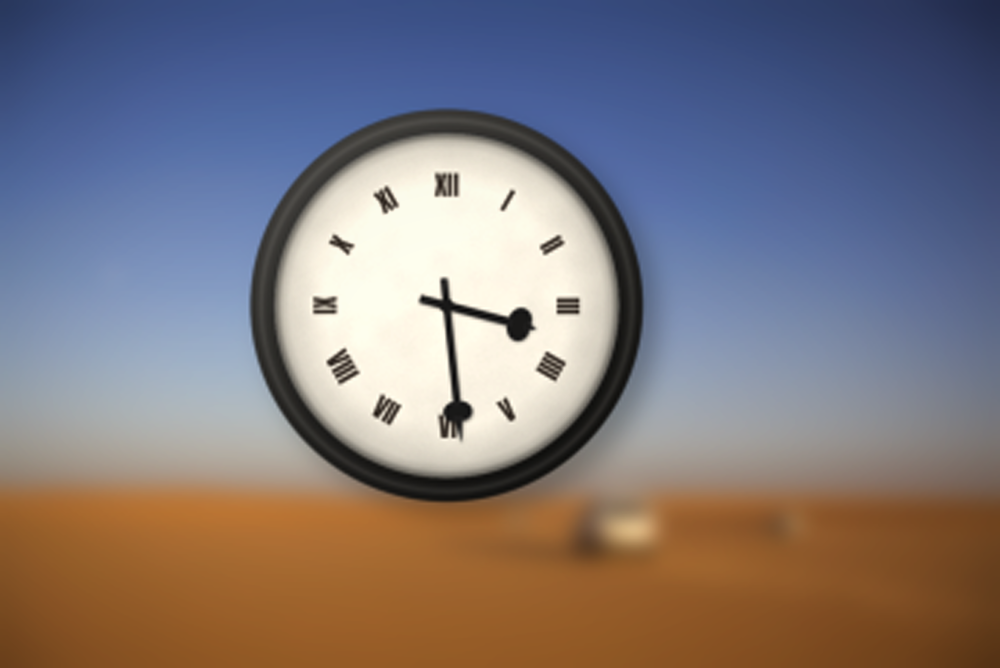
3:29
